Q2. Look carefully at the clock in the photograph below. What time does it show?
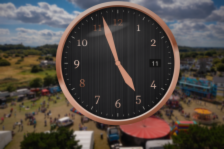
4:57
